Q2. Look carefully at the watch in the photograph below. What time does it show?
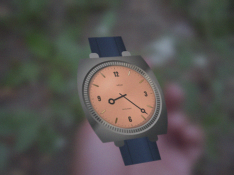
8:23
